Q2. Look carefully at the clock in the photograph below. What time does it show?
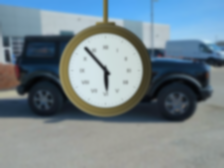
5:53
